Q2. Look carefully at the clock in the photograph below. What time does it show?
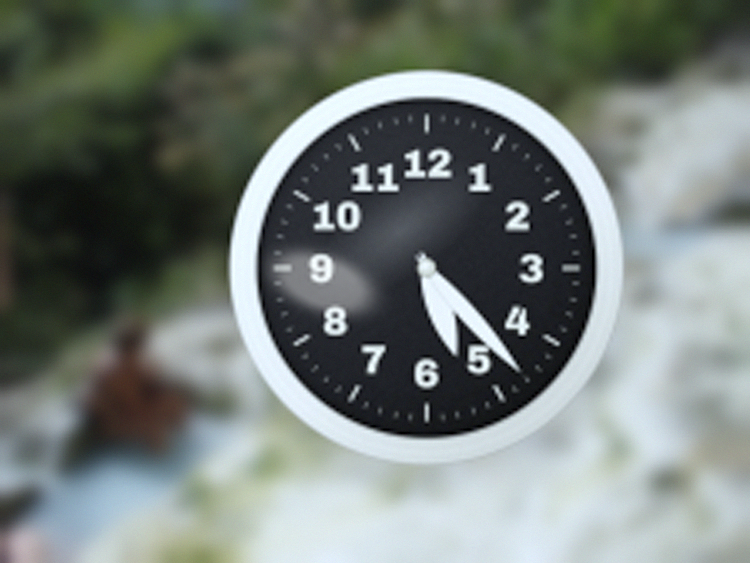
5:23
